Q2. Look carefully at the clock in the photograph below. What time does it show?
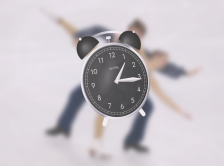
1:16
